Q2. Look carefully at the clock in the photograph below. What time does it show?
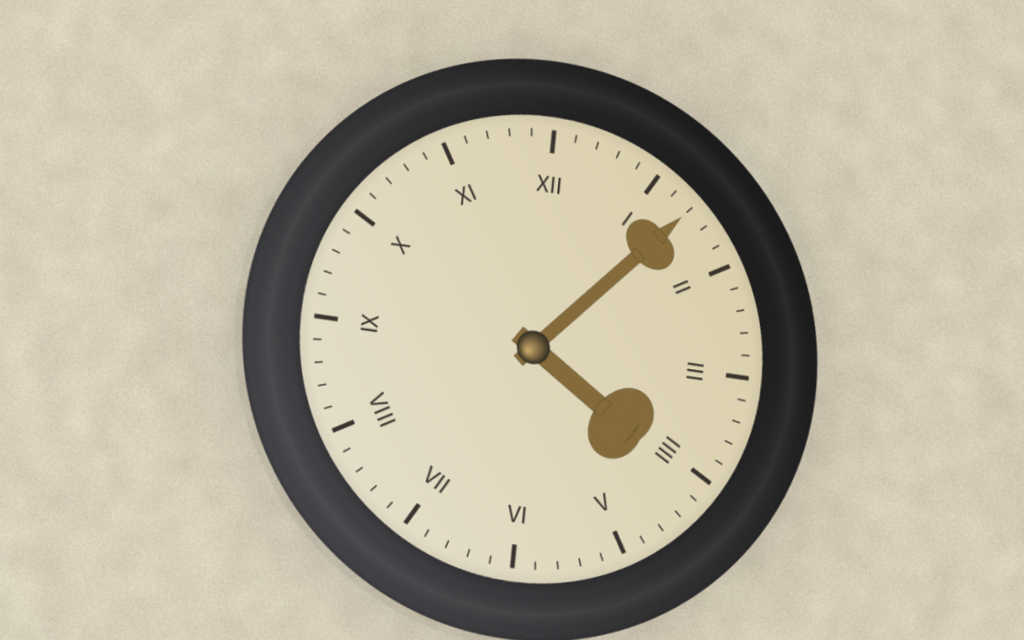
4:07
